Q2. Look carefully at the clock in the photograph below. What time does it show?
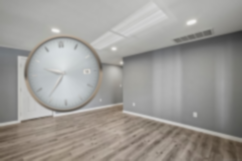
9:36
